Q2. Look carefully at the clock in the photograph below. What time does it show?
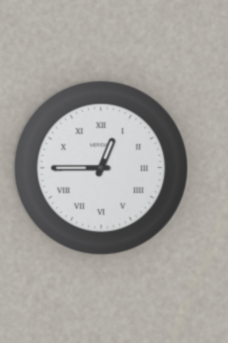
12:45
